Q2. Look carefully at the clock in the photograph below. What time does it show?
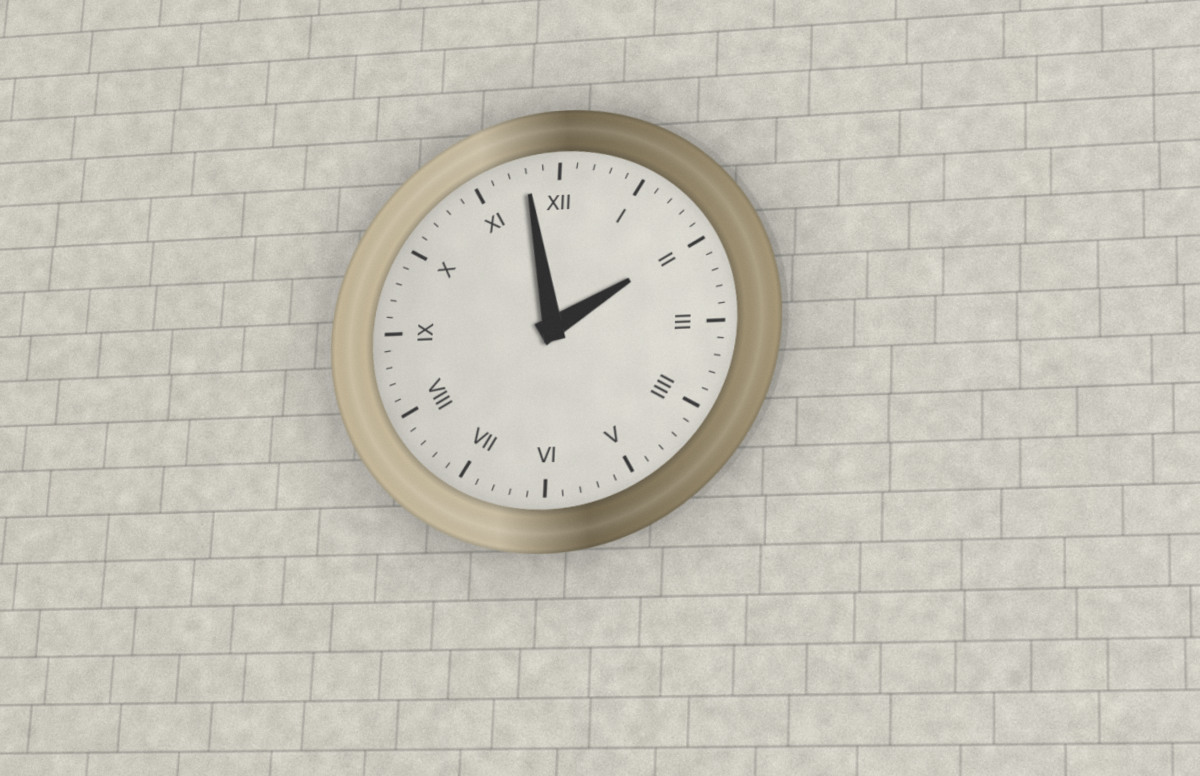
1:58
